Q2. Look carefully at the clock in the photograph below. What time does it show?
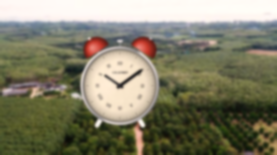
10:09
